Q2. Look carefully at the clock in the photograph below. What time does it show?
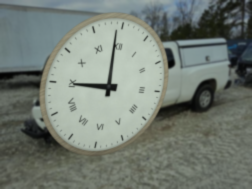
8:59
